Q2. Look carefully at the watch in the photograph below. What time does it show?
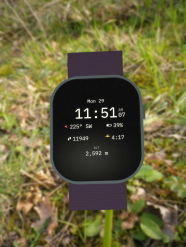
11:51
